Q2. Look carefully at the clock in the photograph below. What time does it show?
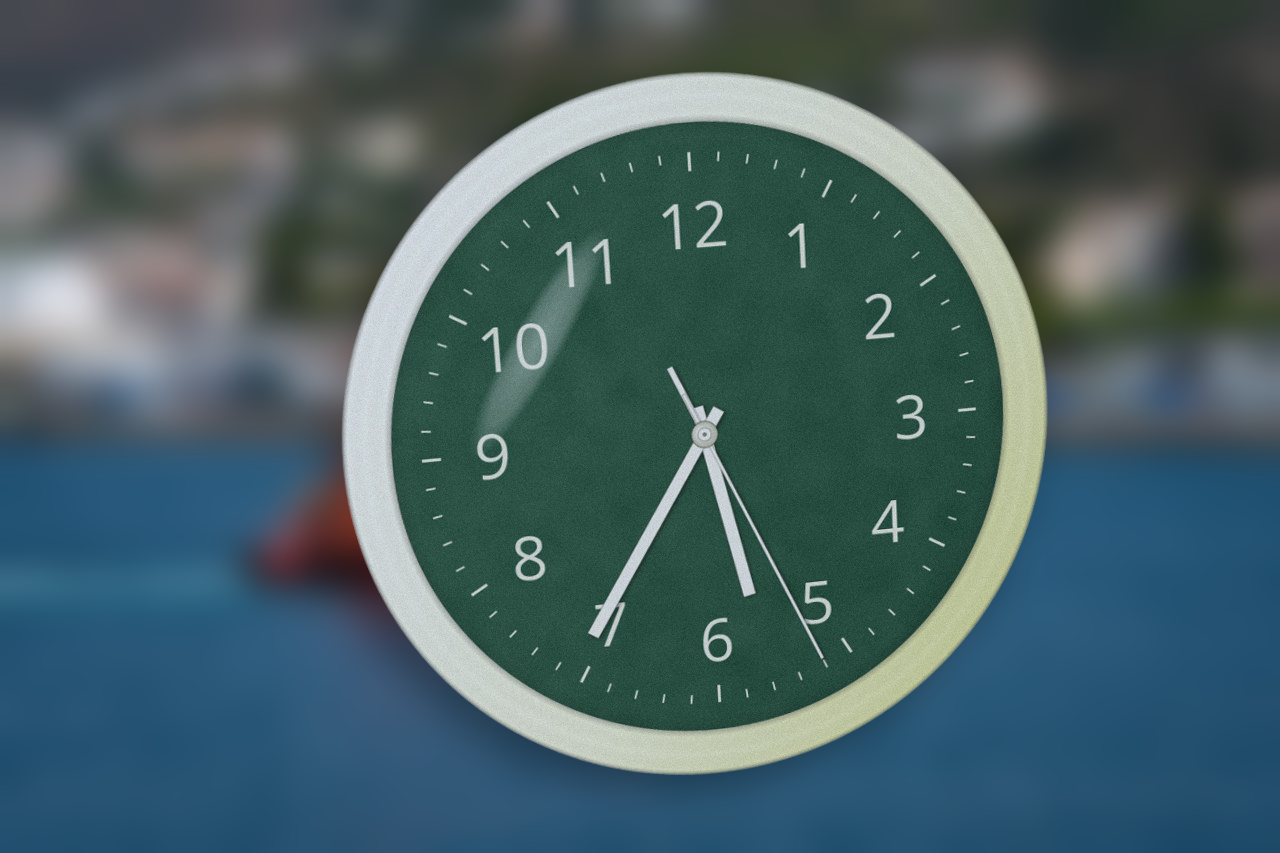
5:35:26
